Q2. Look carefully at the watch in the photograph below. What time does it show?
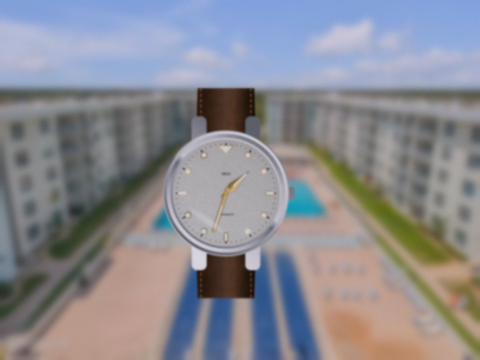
1:33
